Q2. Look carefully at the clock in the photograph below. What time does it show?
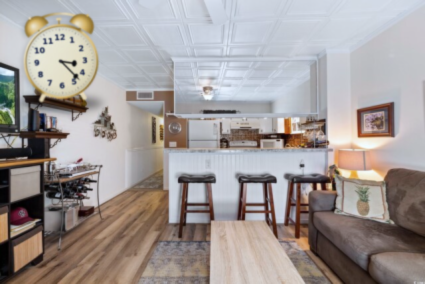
3:23
